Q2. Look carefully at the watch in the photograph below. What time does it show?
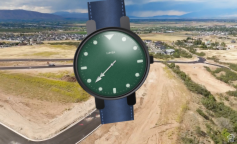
7:38
